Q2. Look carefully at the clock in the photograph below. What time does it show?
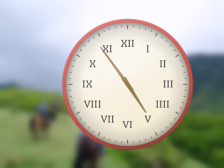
4:54
